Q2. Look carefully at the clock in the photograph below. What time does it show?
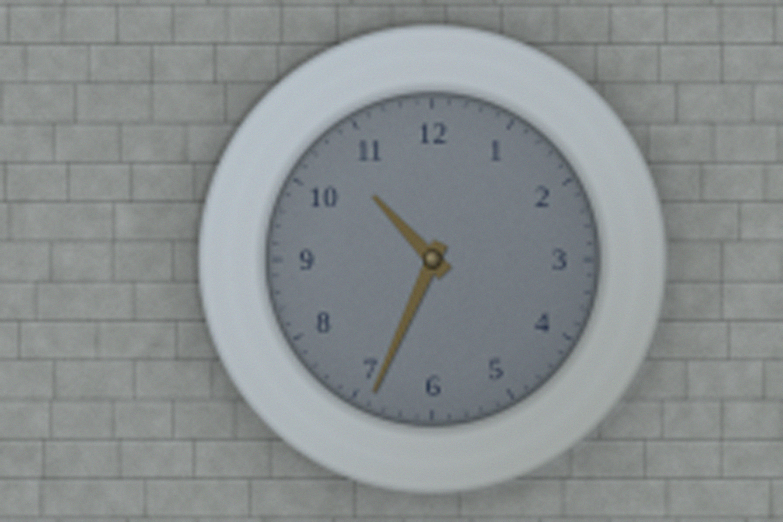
10:34
